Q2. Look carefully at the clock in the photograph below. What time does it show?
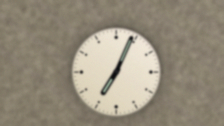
7:04
